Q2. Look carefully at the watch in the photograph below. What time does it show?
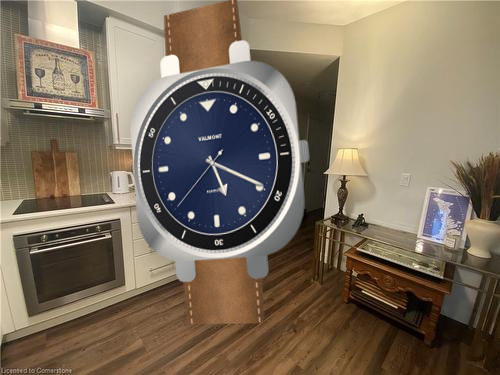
5:19:38
